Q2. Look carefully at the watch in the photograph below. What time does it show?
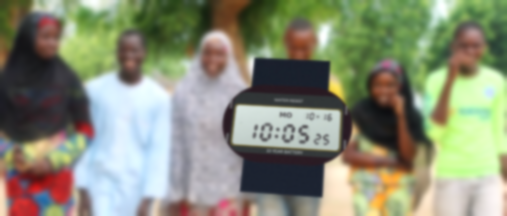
10:05
